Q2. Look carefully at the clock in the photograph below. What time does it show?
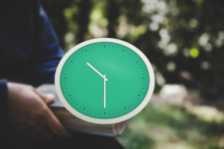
10:30
